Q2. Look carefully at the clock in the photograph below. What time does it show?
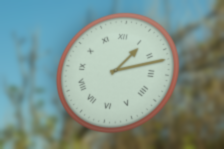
1:12
